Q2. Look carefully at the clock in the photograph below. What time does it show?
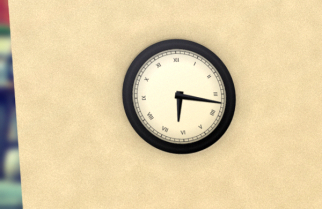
6:17
